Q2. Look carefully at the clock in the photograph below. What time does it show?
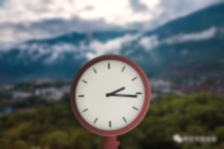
2:16
